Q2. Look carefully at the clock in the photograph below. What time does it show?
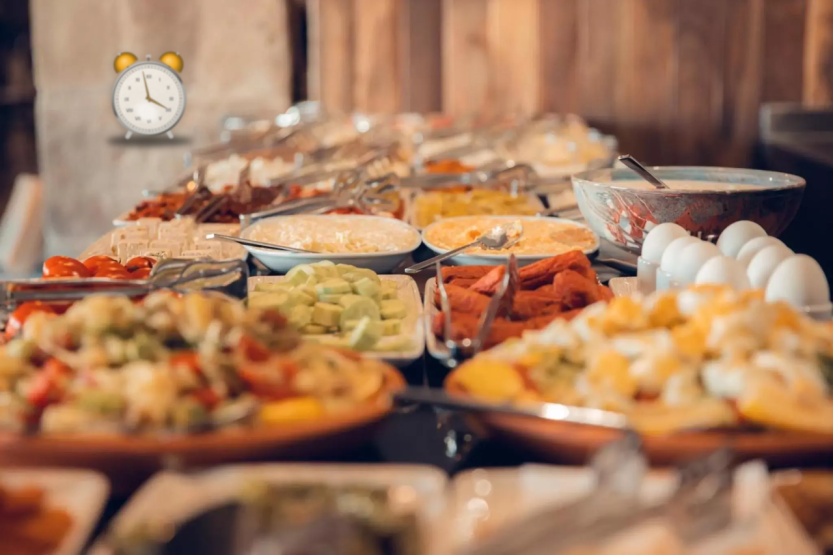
3:58
